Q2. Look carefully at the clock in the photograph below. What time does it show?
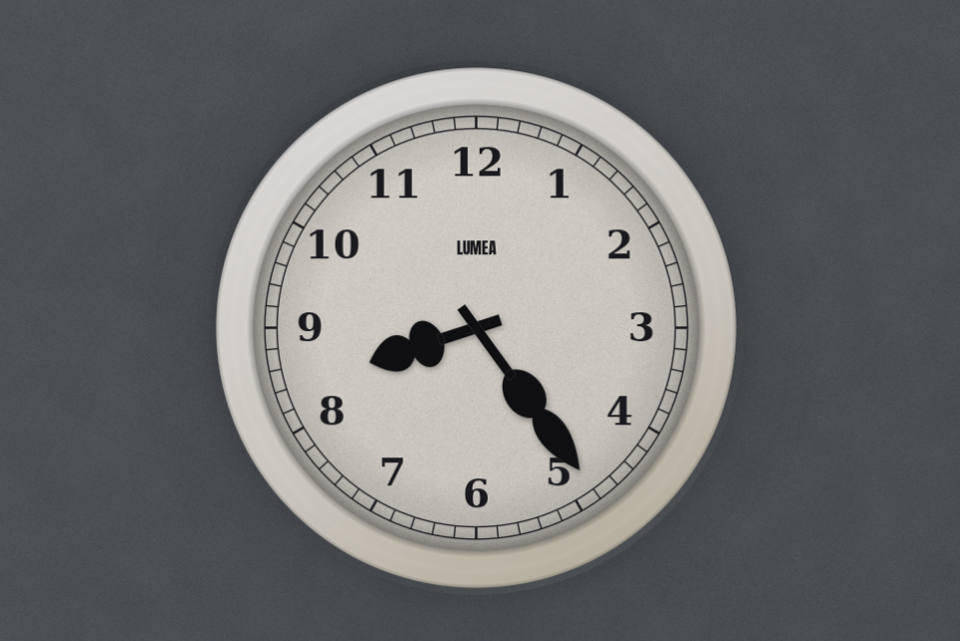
8:24
